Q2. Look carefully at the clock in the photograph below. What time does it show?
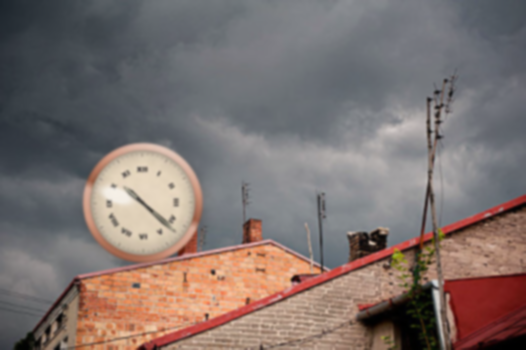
10:22
